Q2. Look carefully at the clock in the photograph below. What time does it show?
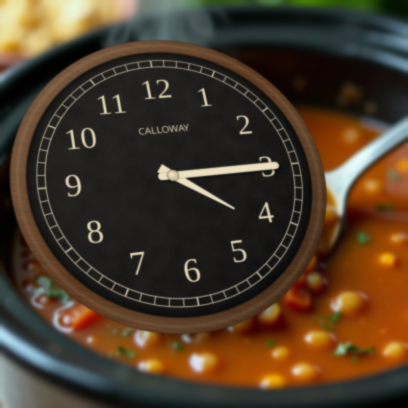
4:15
